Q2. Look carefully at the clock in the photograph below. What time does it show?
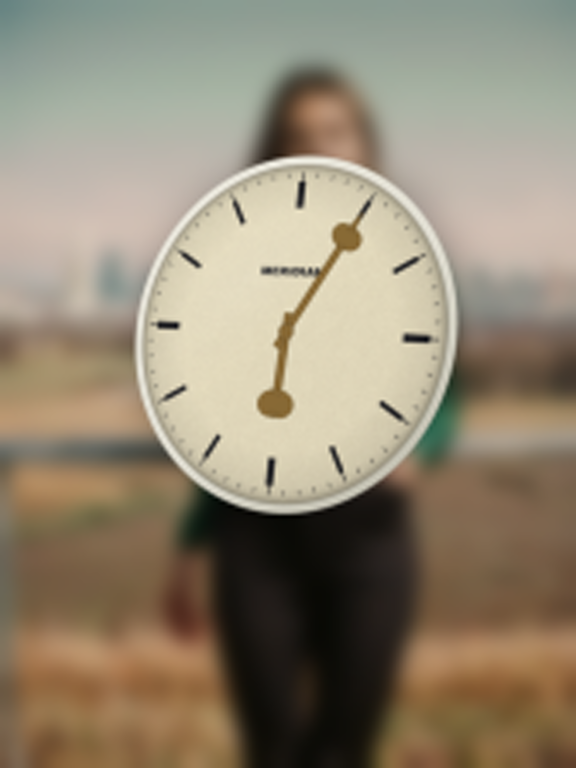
6:05
